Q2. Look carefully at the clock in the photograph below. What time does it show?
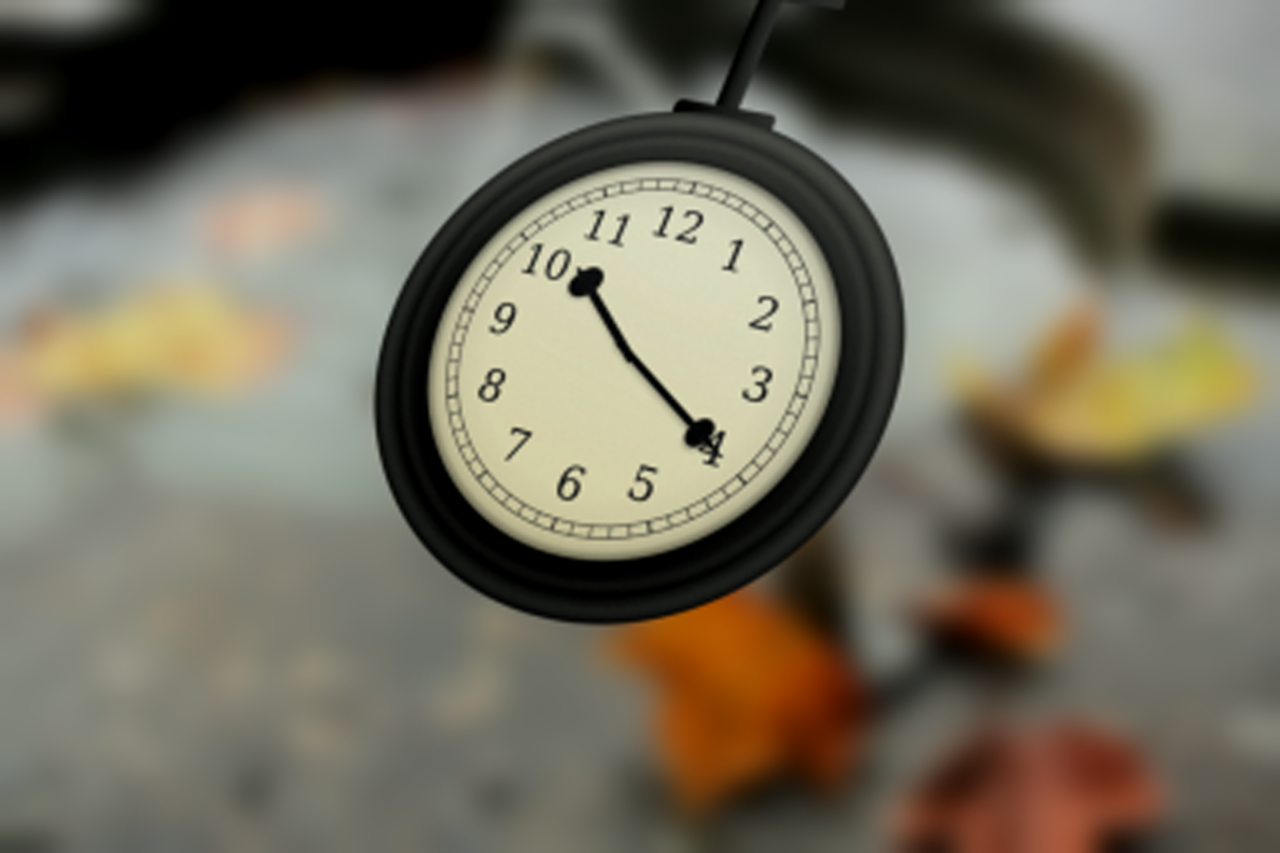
10:20
